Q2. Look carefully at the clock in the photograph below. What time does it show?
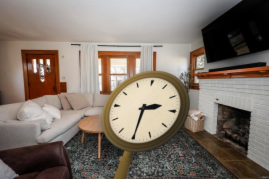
2:30
